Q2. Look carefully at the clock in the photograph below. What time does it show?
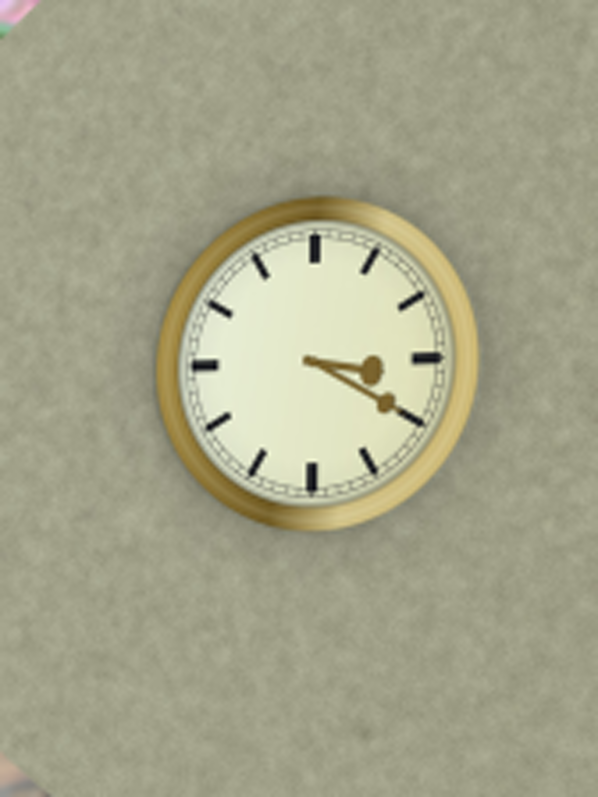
3:20
